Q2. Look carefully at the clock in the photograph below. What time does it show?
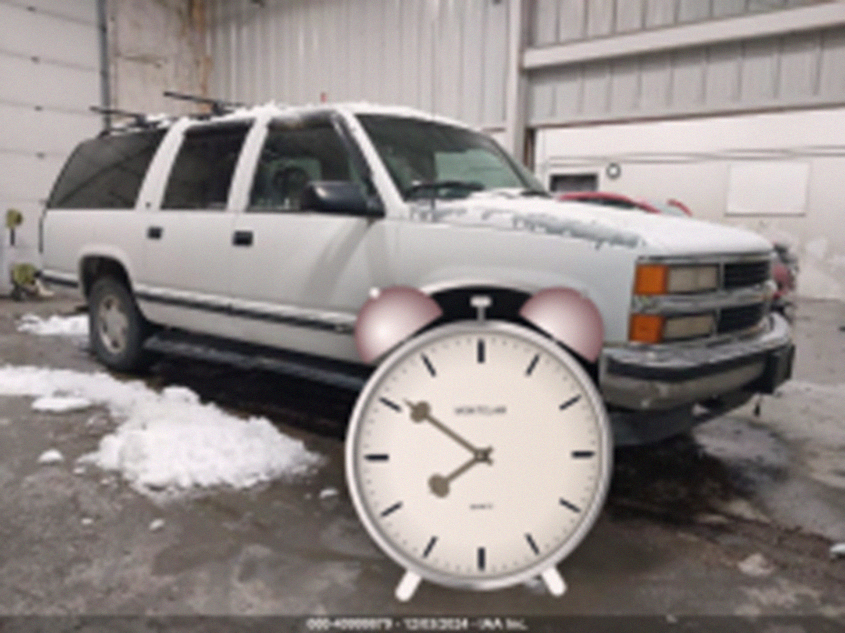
7:51
